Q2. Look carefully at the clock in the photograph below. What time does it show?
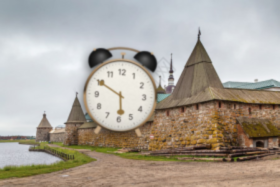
5:50
